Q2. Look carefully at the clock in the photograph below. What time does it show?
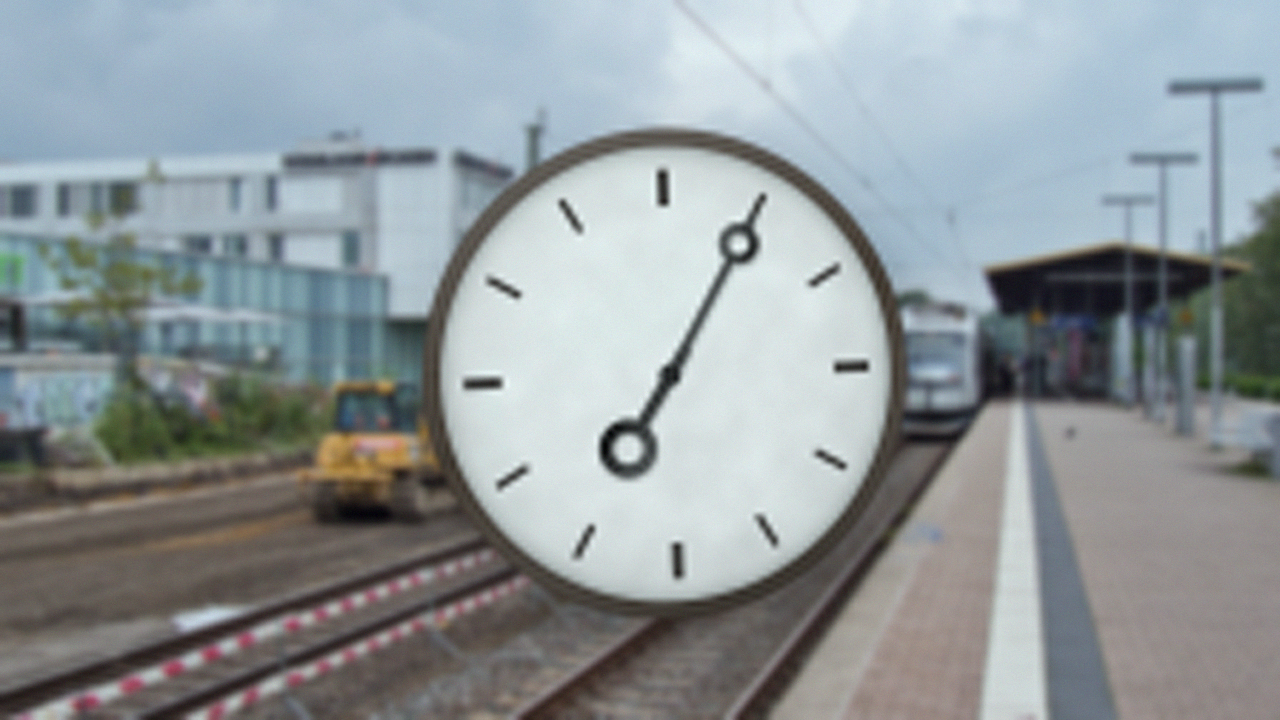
7:05
